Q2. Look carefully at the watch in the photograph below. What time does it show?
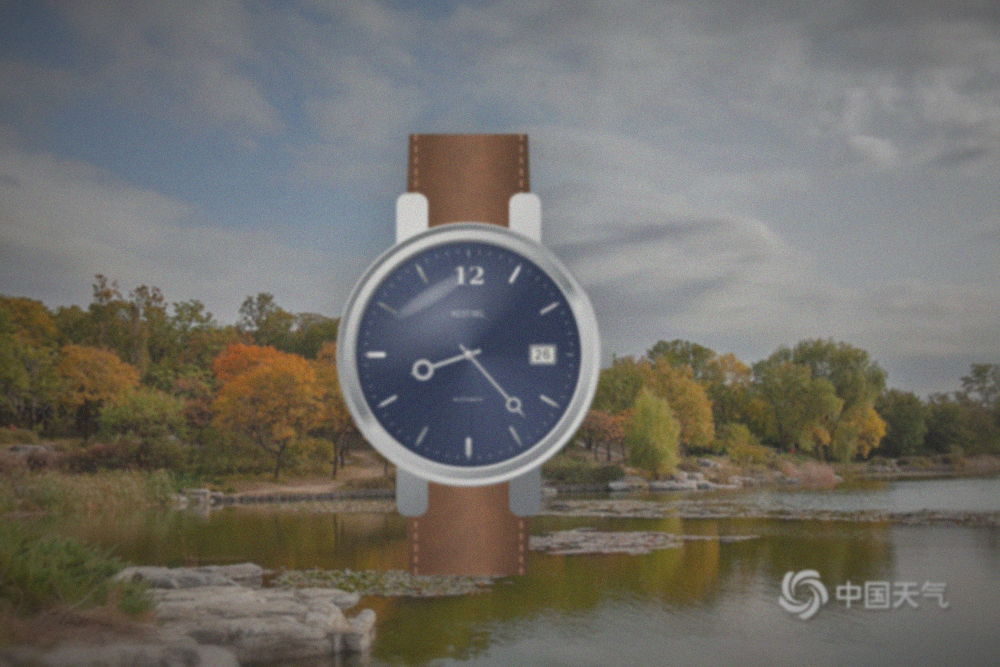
8:23
